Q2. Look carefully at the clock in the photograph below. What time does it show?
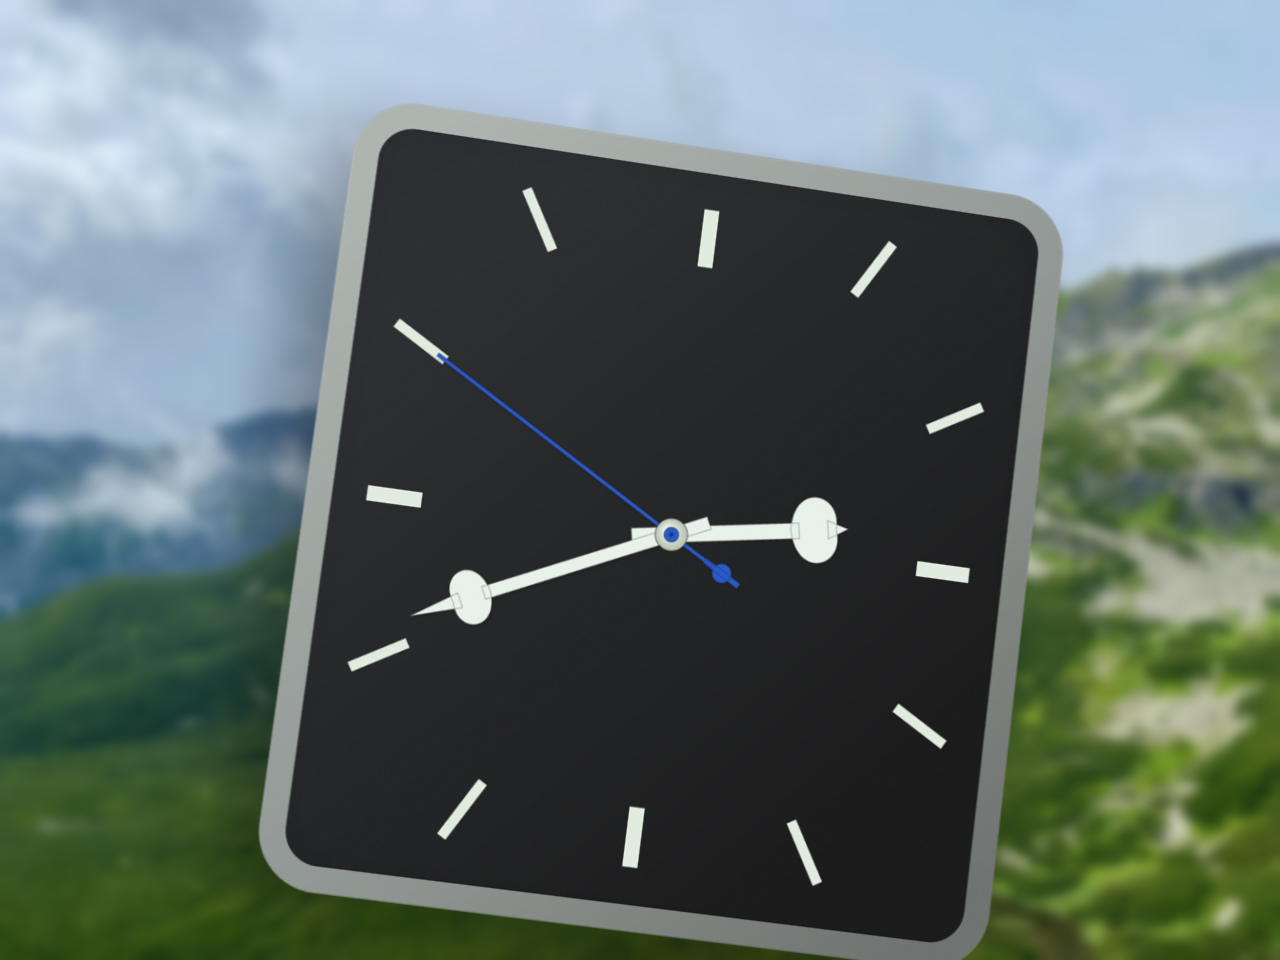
2:40:50
